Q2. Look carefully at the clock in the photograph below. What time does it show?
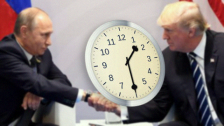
1:30
